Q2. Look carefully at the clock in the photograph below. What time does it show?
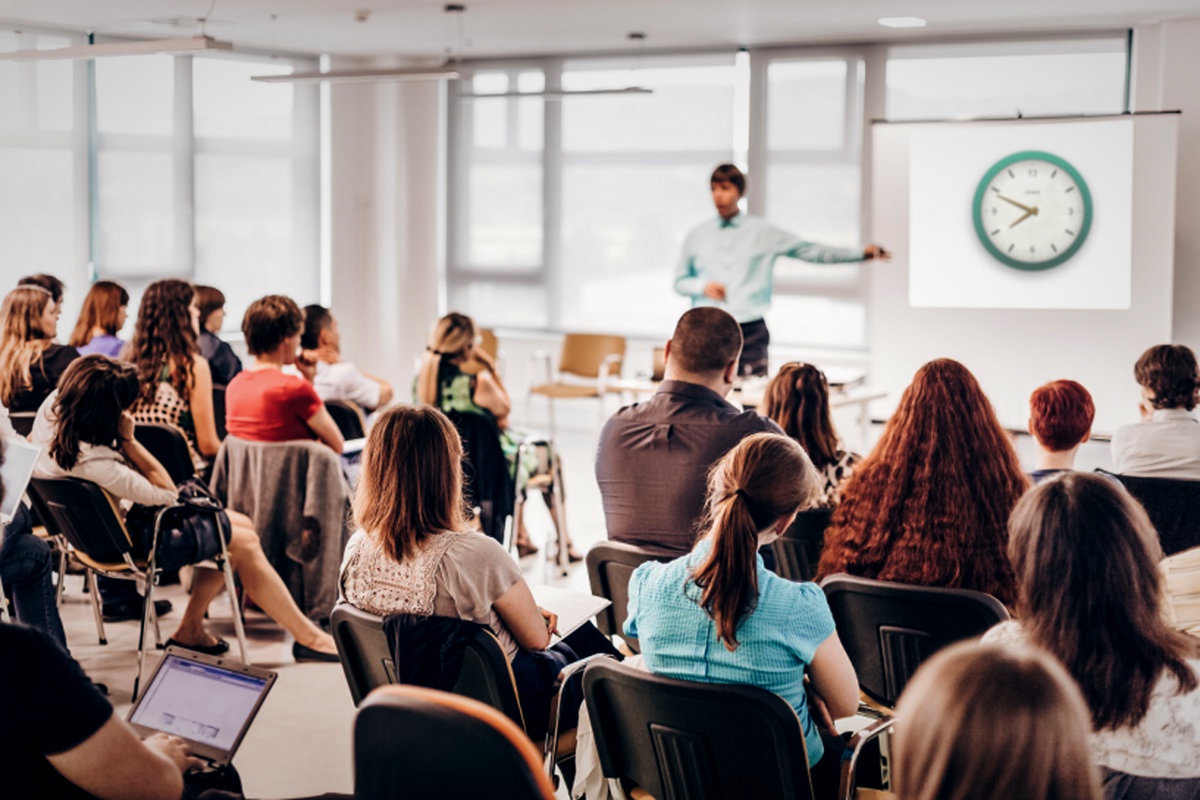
7:49
